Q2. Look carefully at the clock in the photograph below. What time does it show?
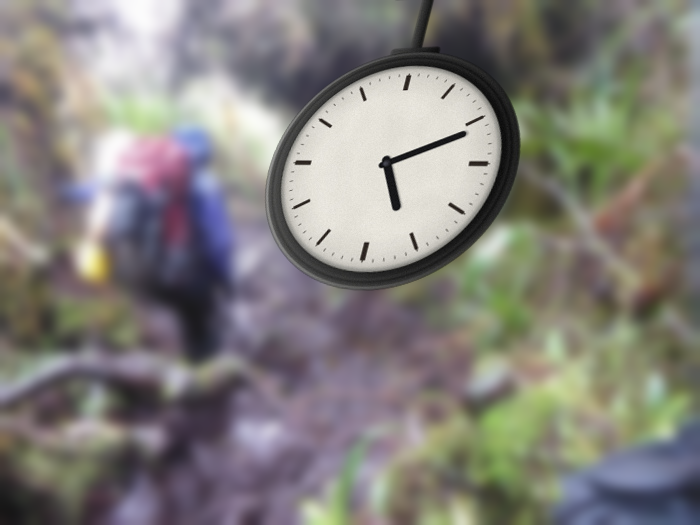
5:11
